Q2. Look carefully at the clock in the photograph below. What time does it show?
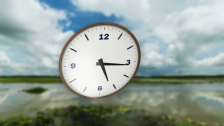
5:16
